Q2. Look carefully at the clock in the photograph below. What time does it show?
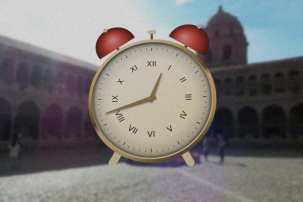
12:42
